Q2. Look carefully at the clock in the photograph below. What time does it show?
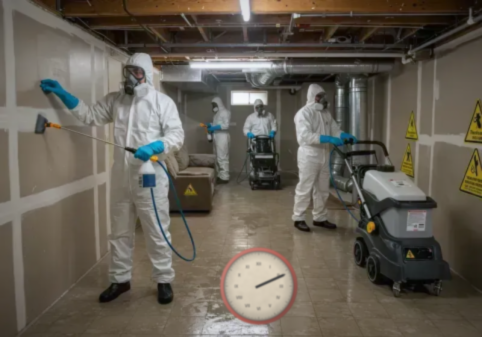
2:11
